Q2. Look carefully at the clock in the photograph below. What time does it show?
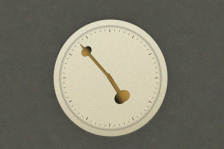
4:53
